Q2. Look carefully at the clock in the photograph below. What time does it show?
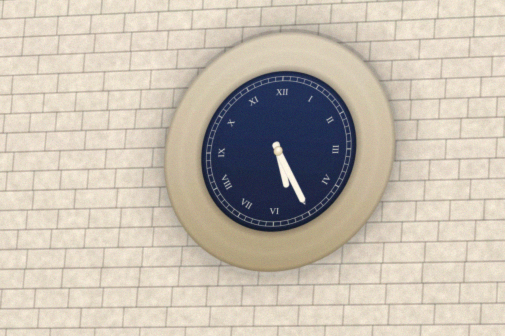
5:25
